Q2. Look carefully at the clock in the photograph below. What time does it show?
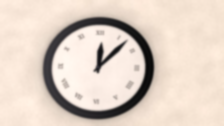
12:07
